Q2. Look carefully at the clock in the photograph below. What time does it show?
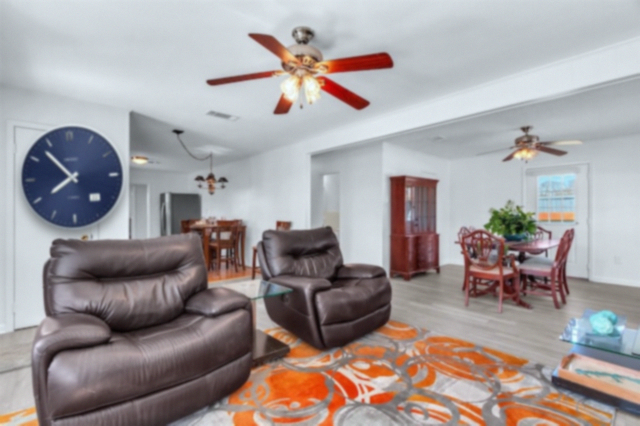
7:53
